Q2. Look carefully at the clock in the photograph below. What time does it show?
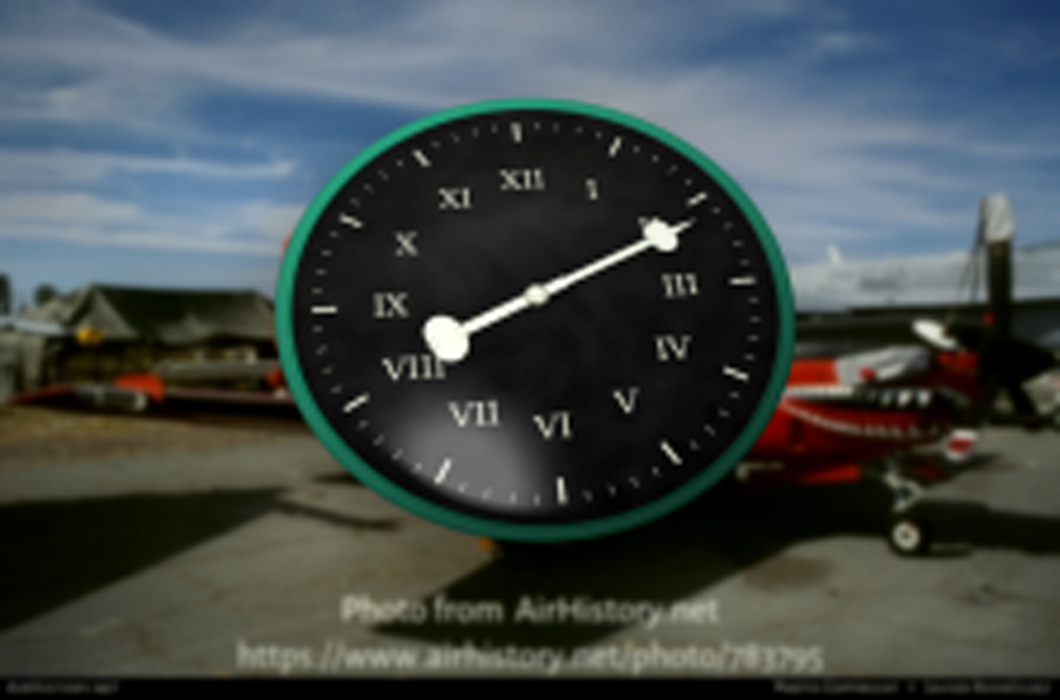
8:11
